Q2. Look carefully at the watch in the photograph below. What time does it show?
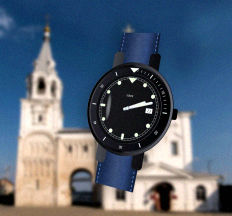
2:12
